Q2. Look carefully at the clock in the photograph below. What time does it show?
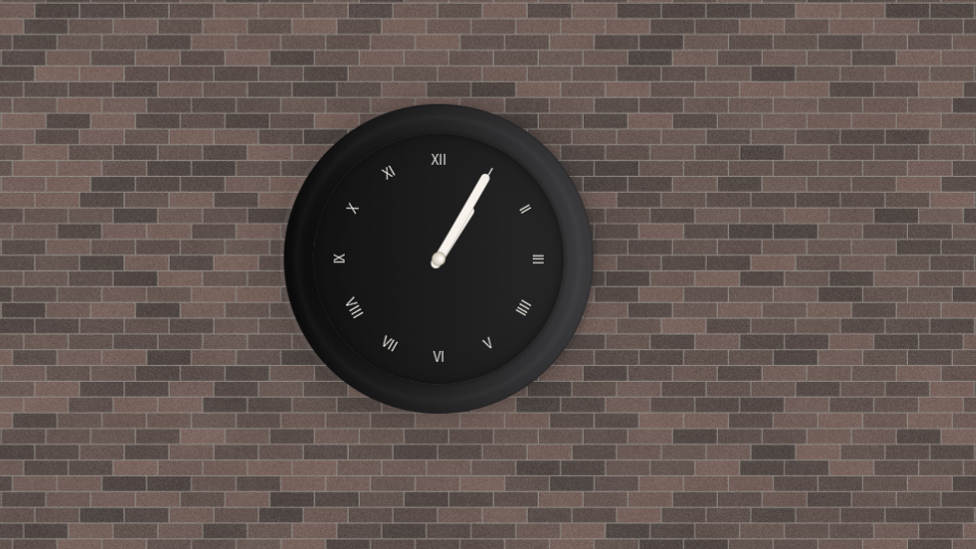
1:05
